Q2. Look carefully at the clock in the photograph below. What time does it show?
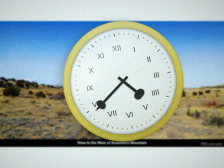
4:39
